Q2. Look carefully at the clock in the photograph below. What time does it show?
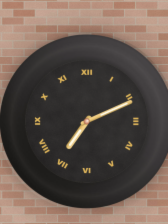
7:11
